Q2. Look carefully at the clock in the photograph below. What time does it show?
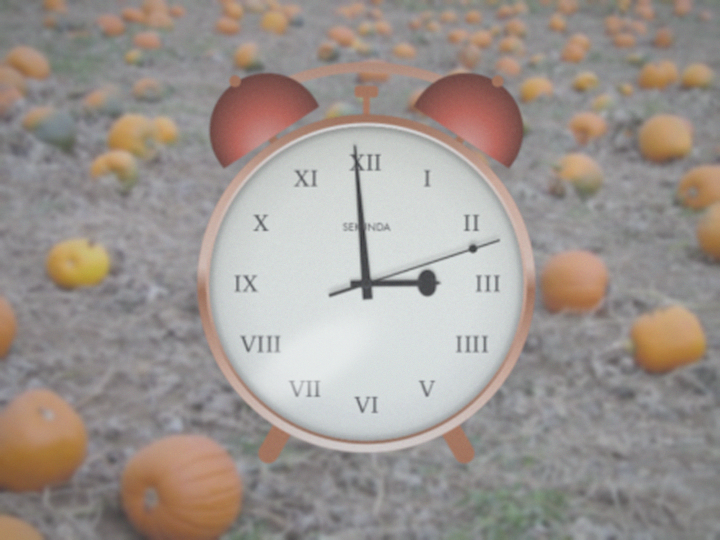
2:59:12
